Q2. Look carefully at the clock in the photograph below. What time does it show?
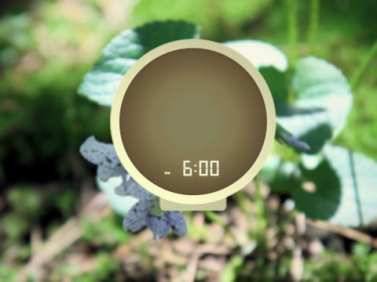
6:00
